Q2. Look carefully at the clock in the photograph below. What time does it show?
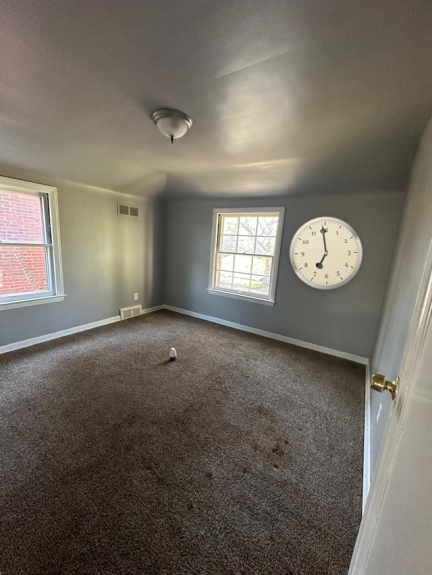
6:59
